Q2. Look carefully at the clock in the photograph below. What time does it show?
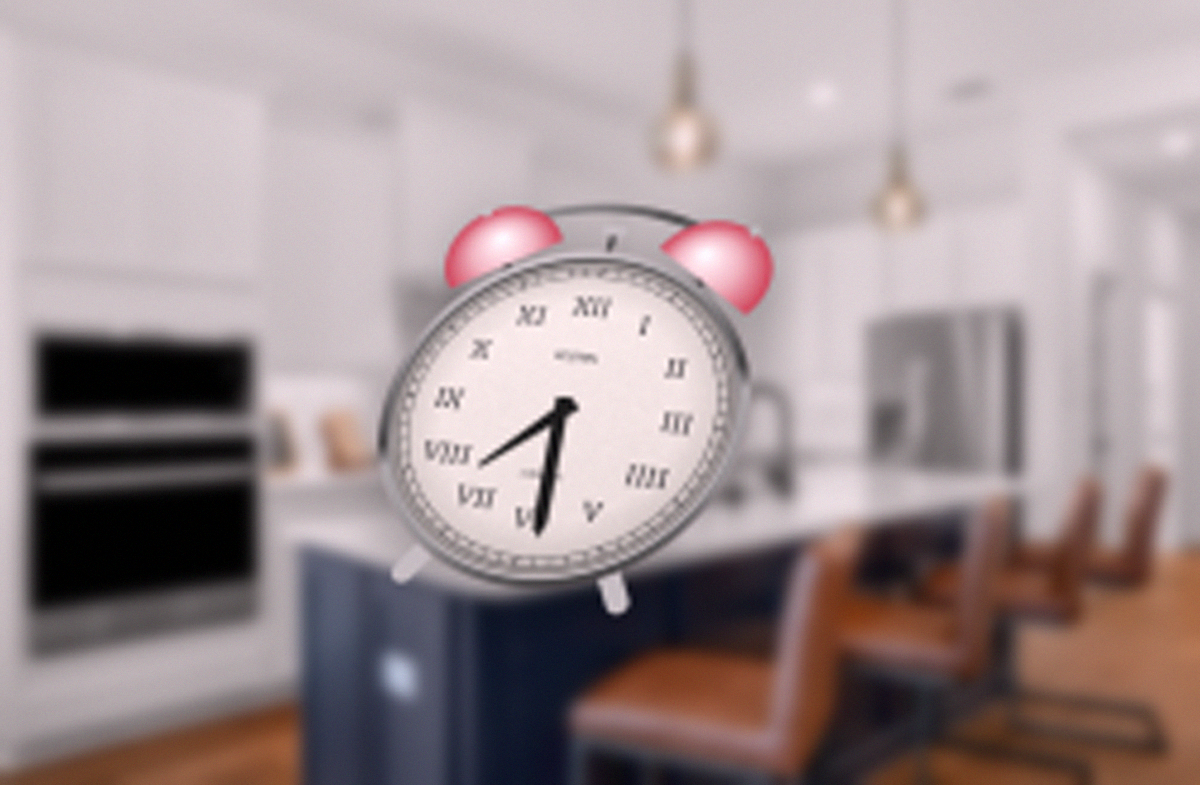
7:29
